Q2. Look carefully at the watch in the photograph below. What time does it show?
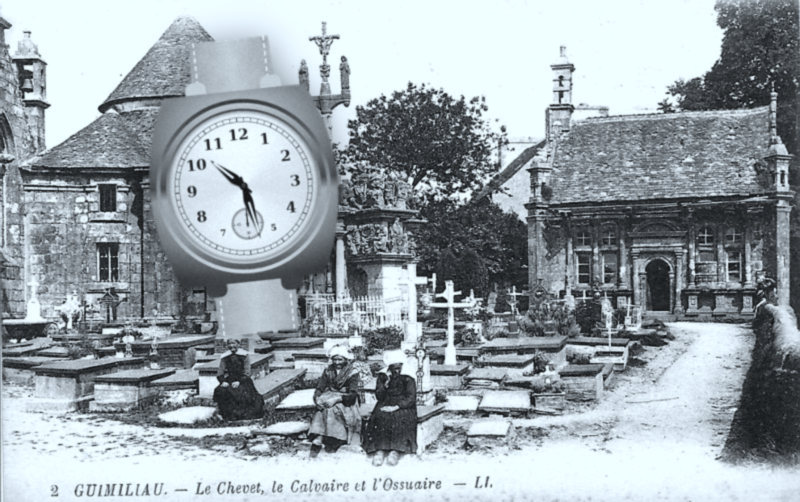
10:28
